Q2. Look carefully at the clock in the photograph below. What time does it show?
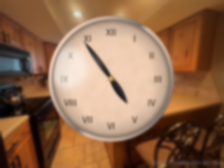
4:54
